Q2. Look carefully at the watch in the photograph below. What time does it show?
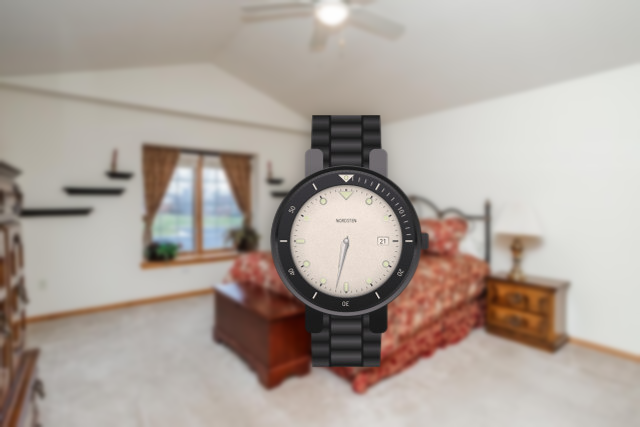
6:32
